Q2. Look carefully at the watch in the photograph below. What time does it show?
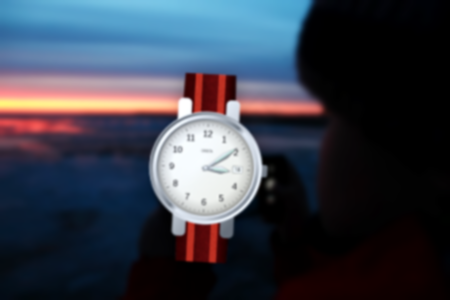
3:09
